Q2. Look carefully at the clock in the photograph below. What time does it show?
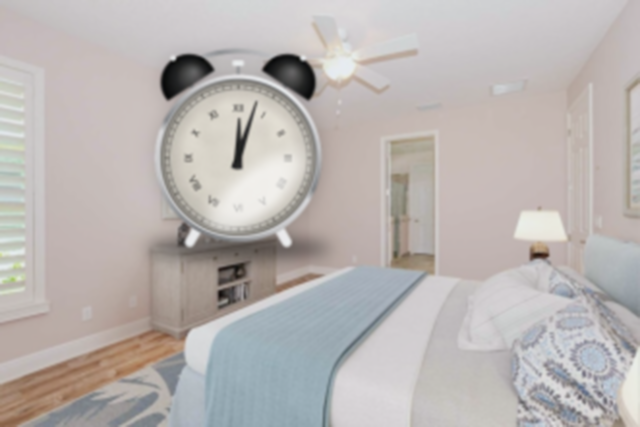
12:03
